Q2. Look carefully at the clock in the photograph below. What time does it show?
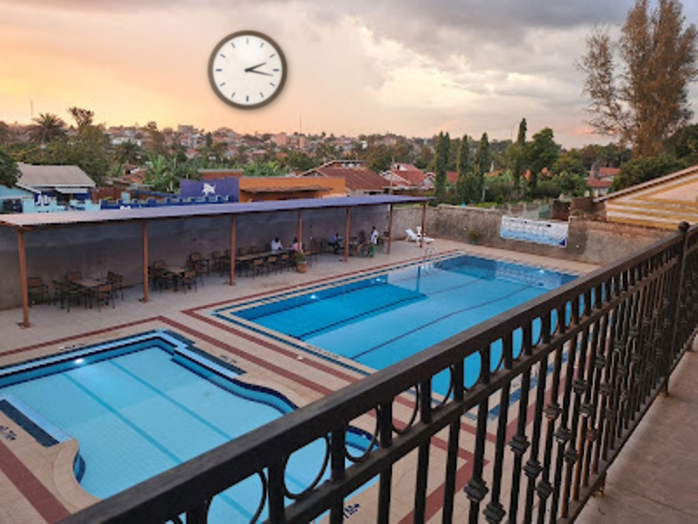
2:17
